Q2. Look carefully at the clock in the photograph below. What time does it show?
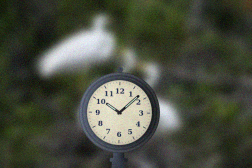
10:08
